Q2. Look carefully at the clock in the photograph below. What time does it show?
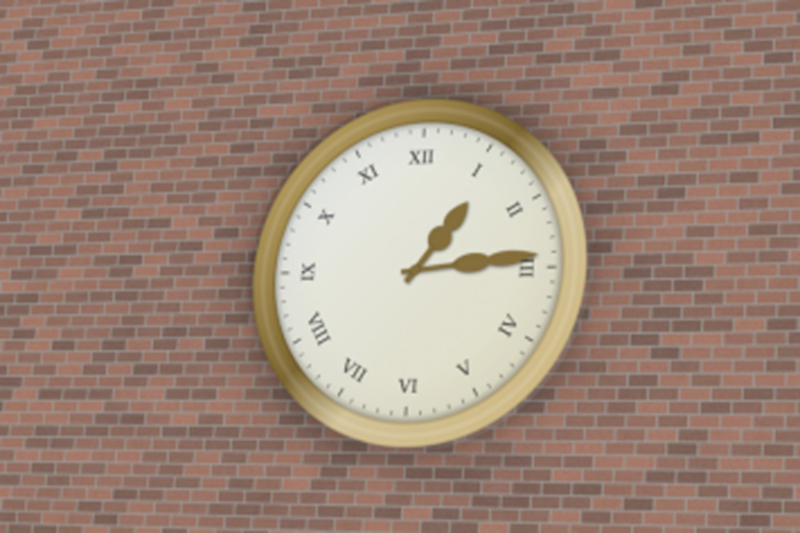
1:14
